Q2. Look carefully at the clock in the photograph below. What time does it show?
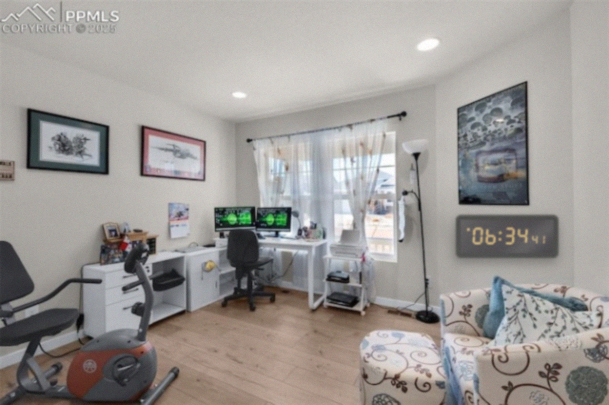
6:34
